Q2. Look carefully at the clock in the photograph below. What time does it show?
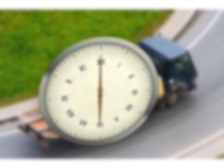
6:00
